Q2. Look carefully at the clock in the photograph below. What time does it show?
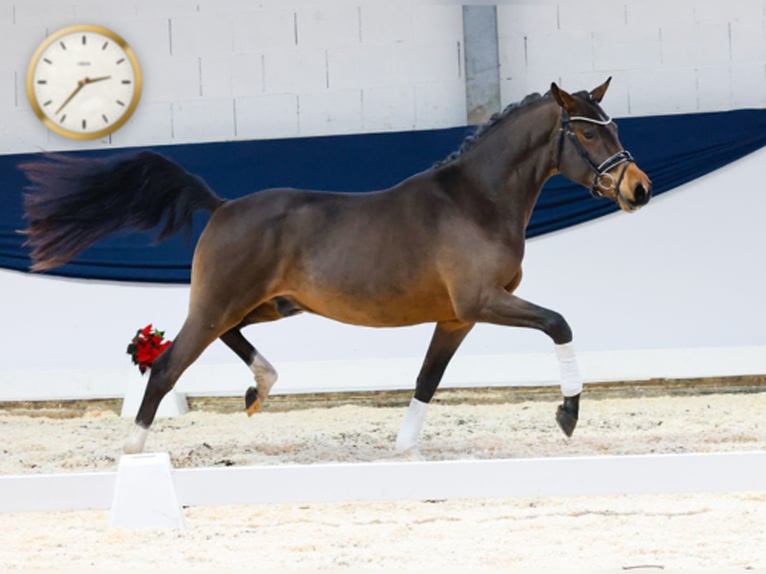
2:37
